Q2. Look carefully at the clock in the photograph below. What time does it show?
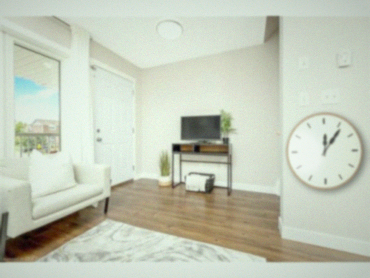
12:06
